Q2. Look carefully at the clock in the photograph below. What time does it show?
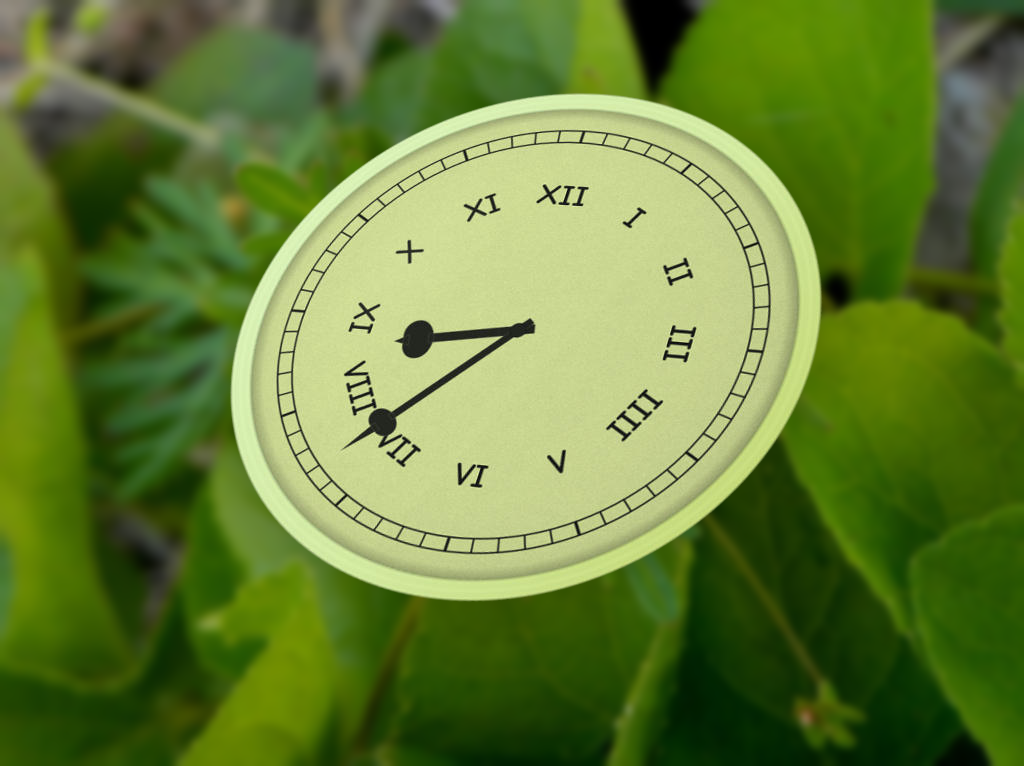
8:37
